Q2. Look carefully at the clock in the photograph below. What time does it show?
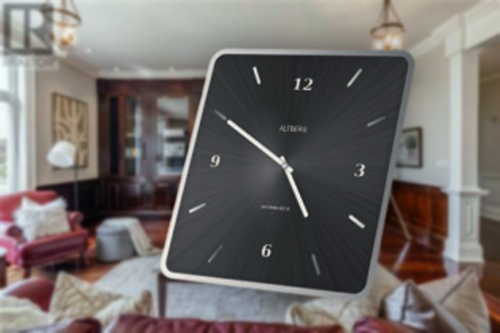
4:50
